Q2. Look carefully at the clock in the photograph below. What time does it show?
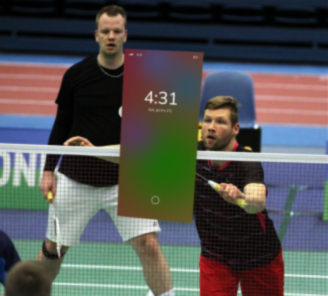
4:31
